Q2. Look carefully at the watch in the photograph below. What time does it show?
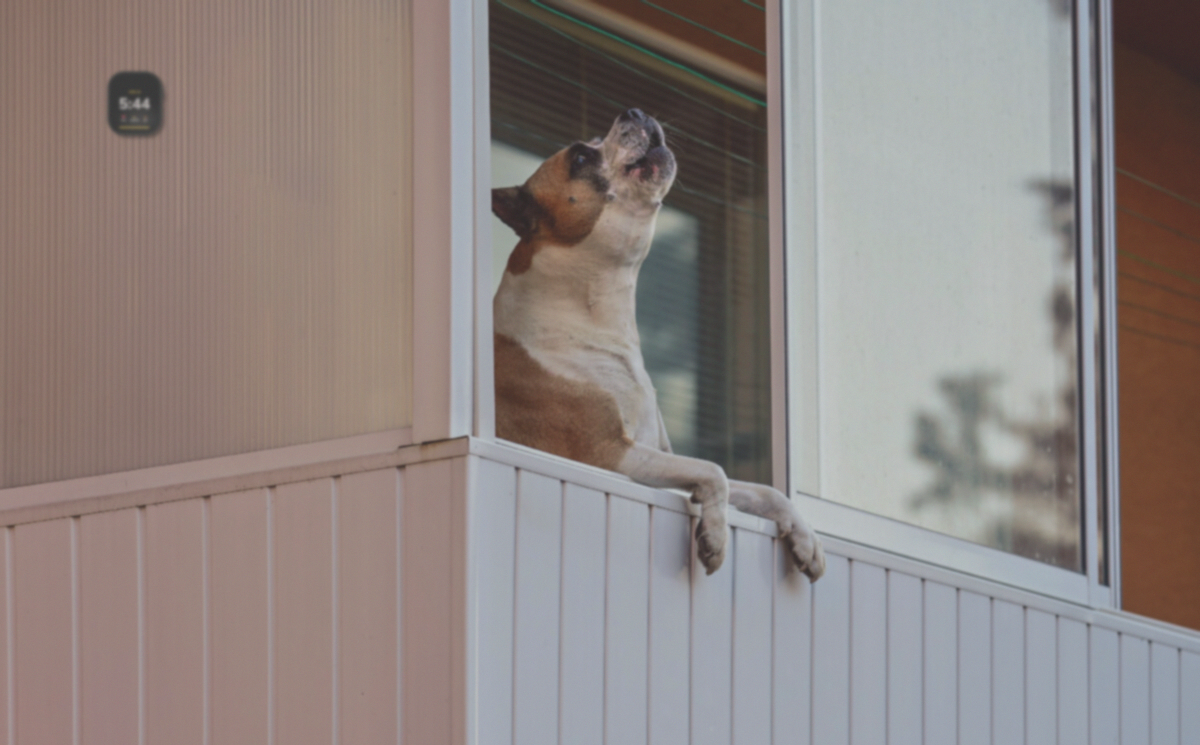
5:44
